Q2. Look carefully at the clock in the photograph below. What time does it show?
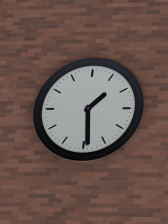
1:29
